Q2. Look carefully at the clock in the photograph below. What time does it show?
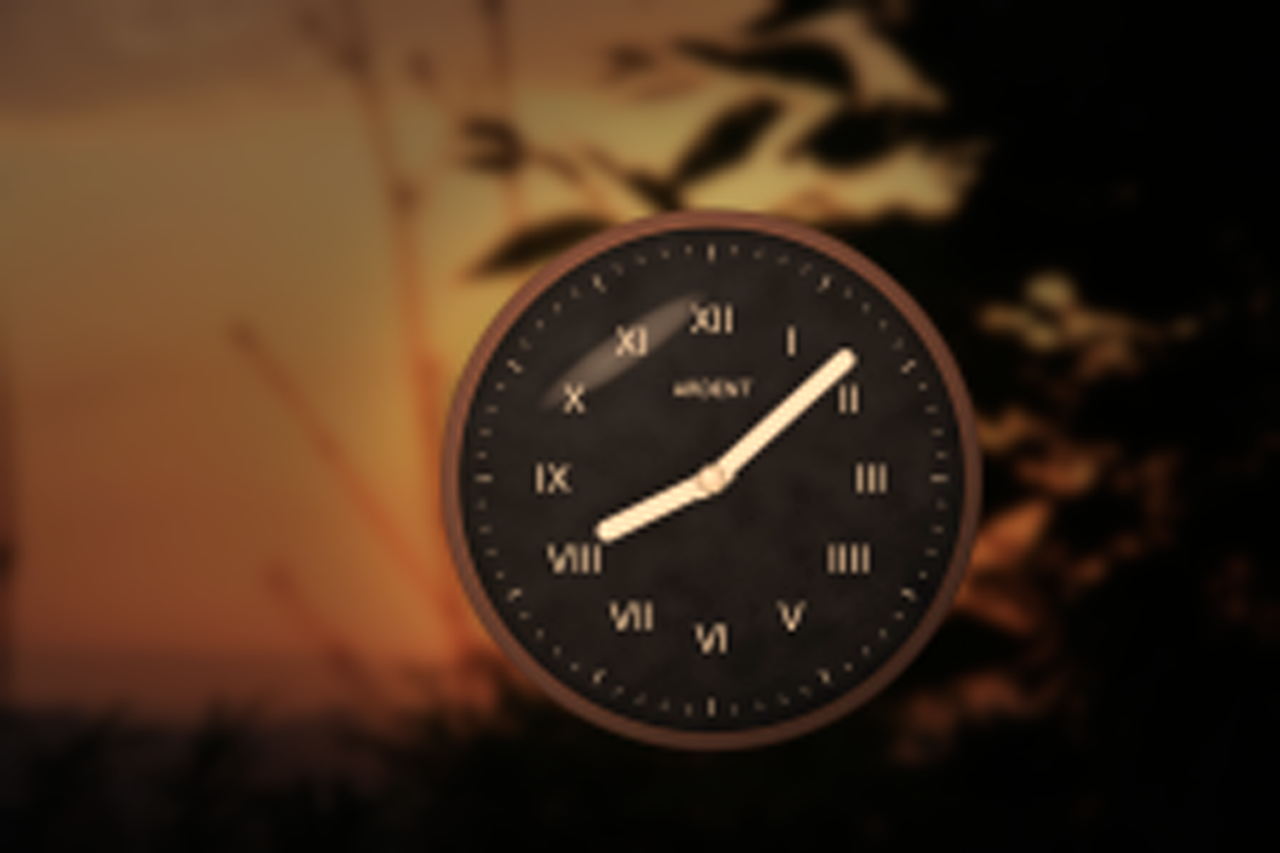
8:08
